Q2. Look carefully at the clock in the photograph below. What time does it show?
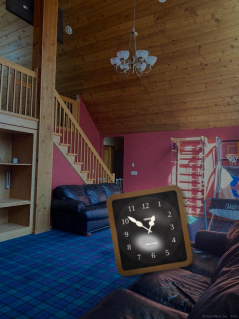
12:52
